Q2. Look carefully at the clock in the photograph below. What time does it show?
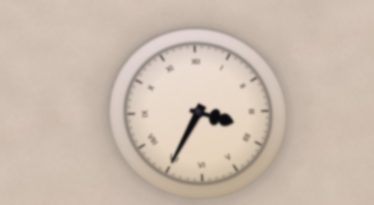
3:35
